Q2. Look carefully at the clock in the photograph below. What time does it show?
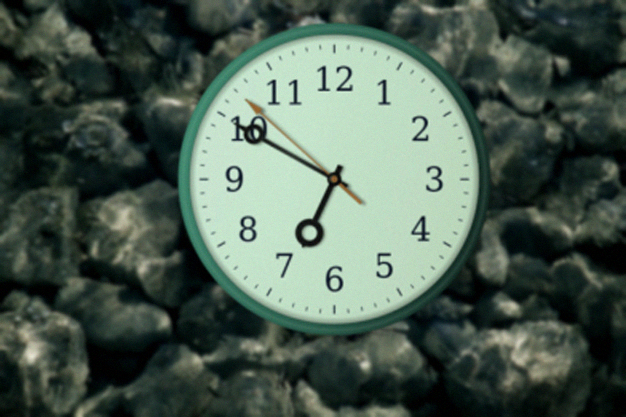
6:49:52
